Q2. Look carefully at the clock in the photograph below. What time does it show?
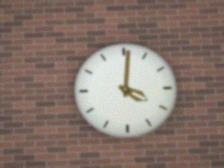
4:01
